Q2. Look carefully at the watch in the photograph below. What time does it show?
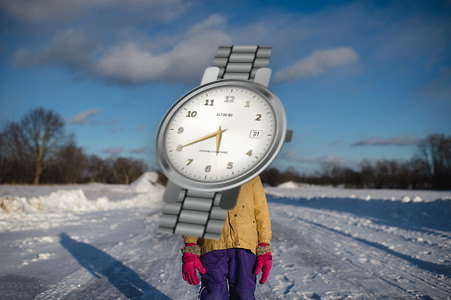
5:40
